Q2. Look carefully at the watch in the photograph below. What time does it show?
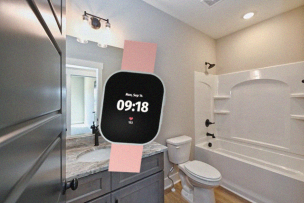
9:18
